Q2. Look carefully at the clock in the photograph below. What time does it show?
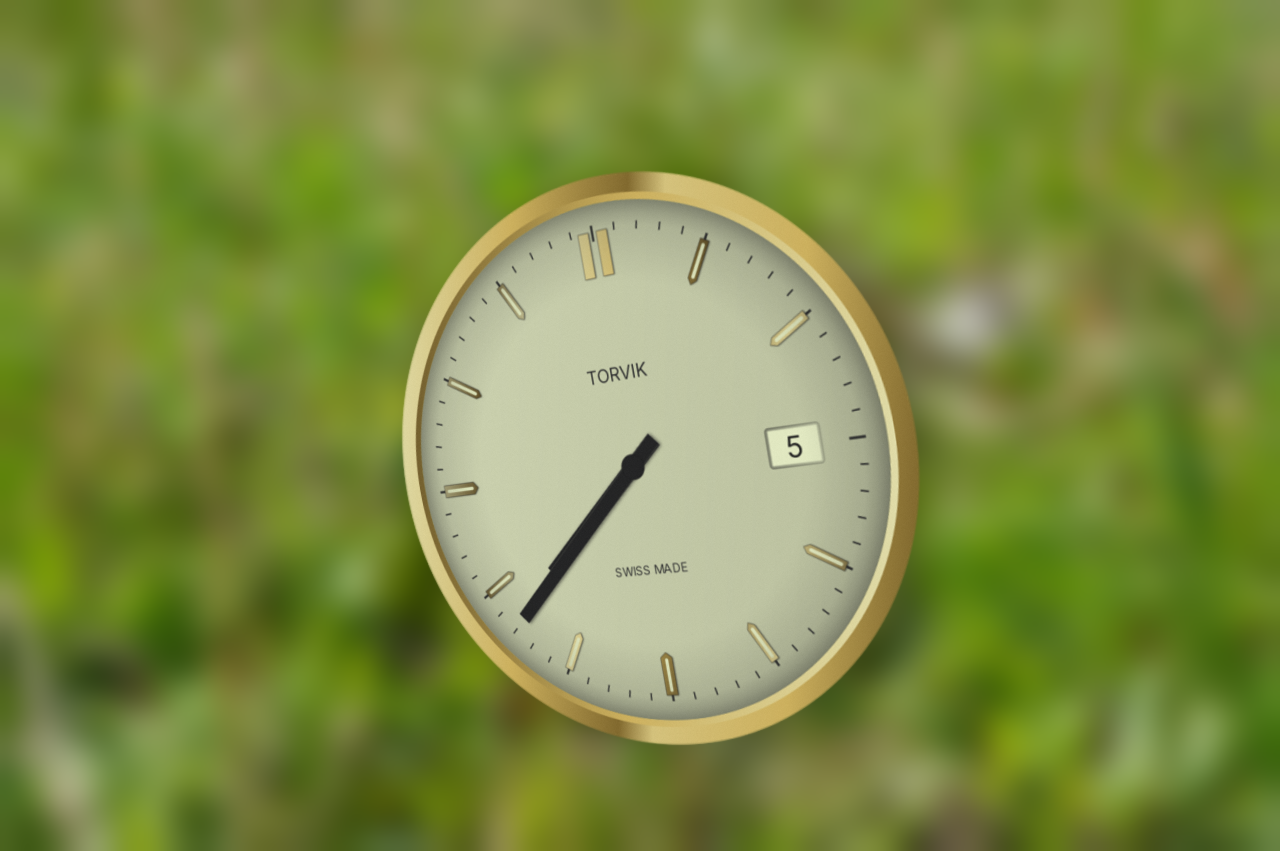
7:38
